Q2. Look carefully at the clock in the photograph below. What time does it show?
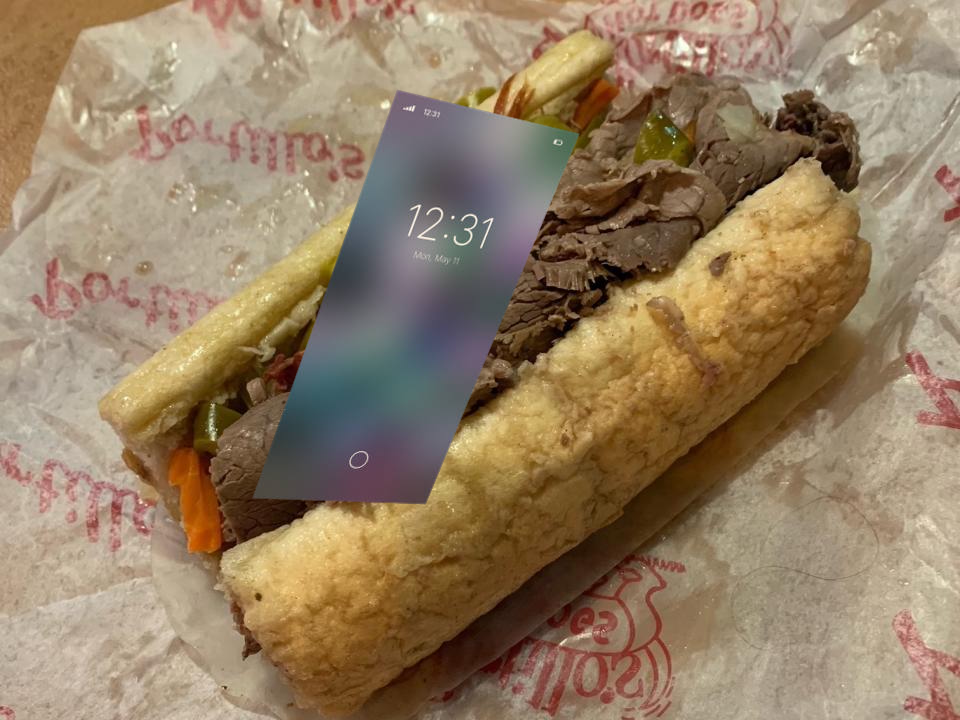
12:31
